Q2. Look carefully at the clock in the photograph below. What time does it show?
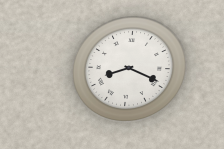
8:19
